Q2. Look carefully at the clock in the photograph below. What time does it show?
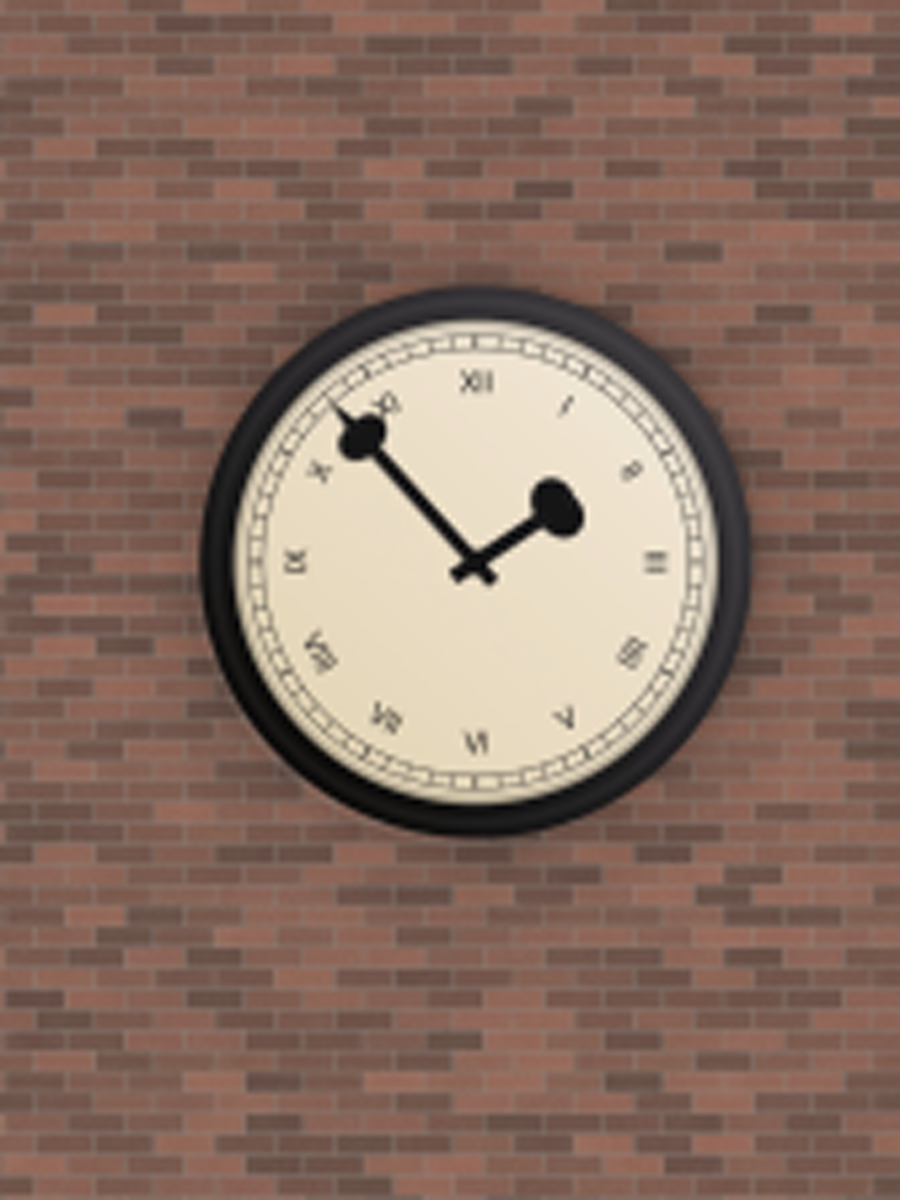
1:53
